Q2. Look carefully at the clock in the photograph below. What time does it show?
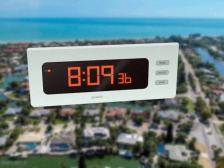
8:09:36
